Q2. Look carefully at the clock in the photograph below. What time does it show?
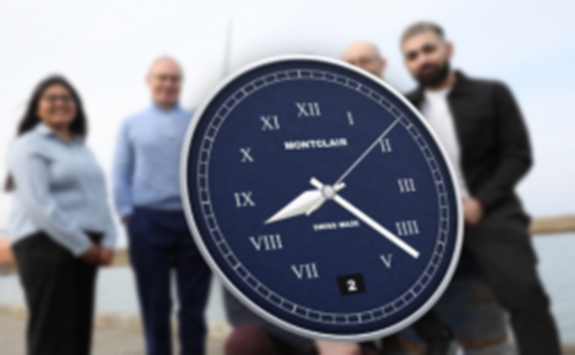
8:22:09
